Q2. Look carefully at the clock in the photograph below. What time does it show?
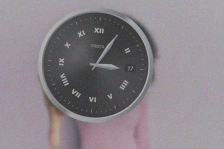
3:05
